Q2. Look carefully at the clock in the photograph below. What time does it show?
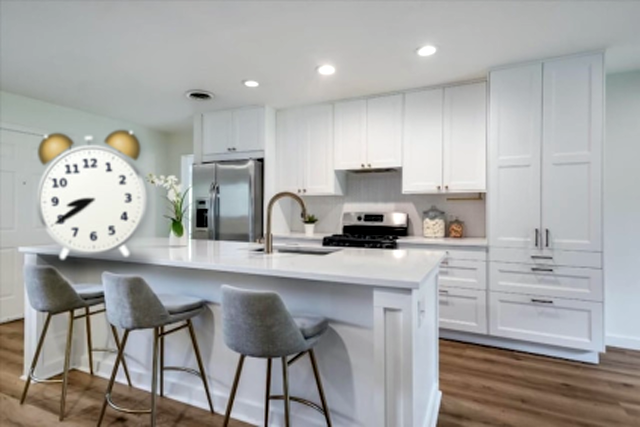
8:40
